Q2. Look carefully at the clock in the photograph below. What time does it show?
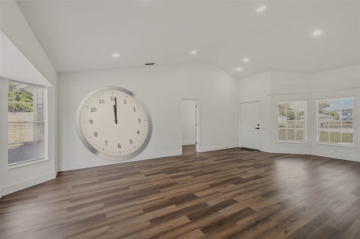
12:01
